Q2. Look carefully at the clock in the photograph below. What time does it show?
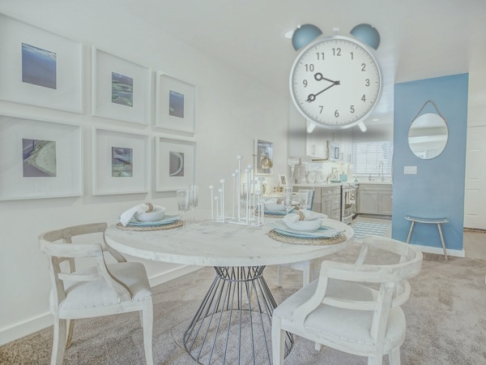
9:40
